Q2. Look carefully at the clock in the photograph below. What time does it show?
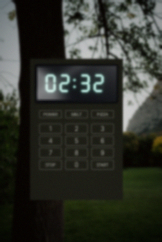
2:32
